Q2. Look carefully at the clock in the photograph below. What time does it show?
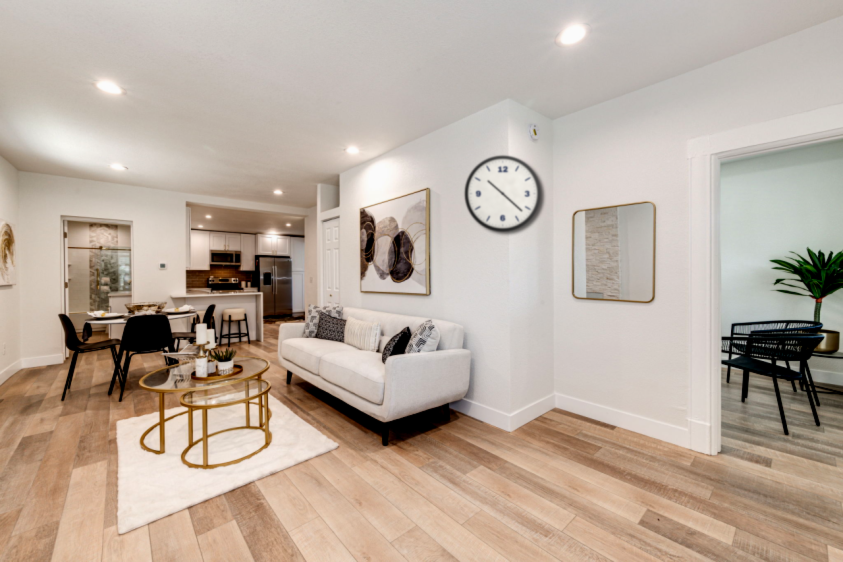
10:22
